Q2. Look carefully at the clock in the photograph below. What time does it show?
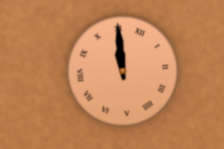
10:55
